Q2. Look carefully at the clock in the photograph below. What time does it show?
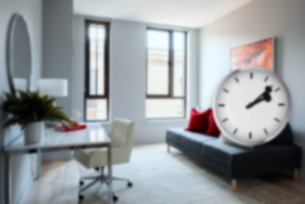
2:08
